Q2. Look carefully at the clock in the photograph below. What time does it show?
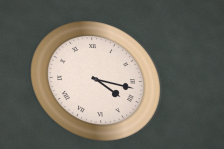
4:17
